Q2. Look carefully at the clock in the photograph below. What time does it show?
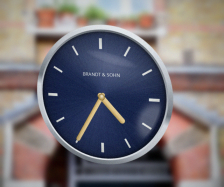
4:35
